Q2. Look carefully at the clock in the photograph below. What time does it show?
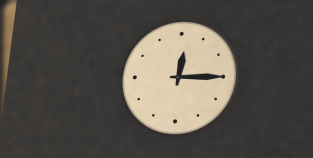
12:15
